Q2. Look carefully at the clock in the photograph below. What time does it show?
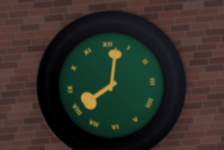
8:02
